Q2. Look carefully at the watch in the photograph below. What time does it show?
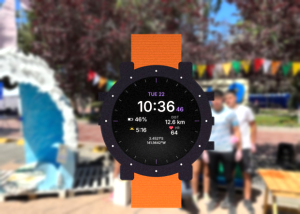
10:36
